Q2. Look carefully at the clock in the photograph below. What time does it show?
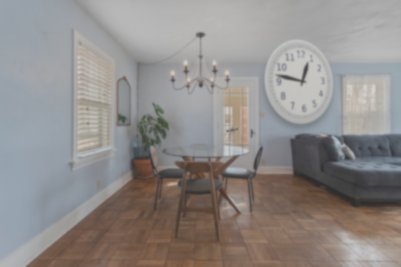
12:47
